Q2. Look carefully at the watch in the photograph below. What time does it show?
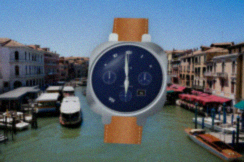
5:59
